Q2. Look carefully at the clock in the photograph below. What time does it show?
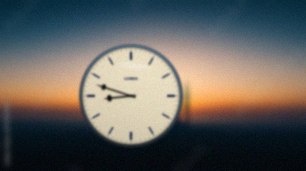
8:48
